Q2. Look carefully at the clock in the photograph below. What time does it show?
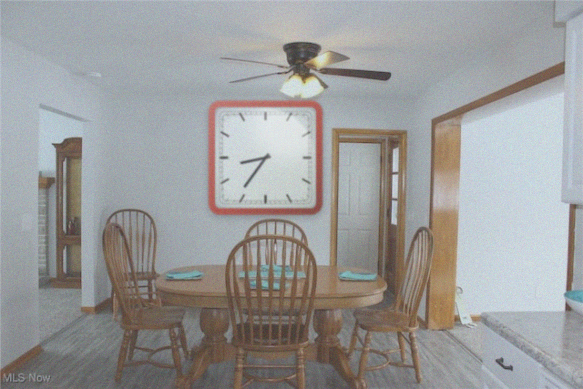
8:36
